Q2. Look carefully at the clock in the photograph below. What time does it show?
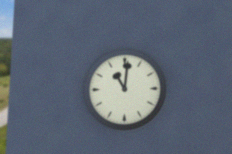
11:01
